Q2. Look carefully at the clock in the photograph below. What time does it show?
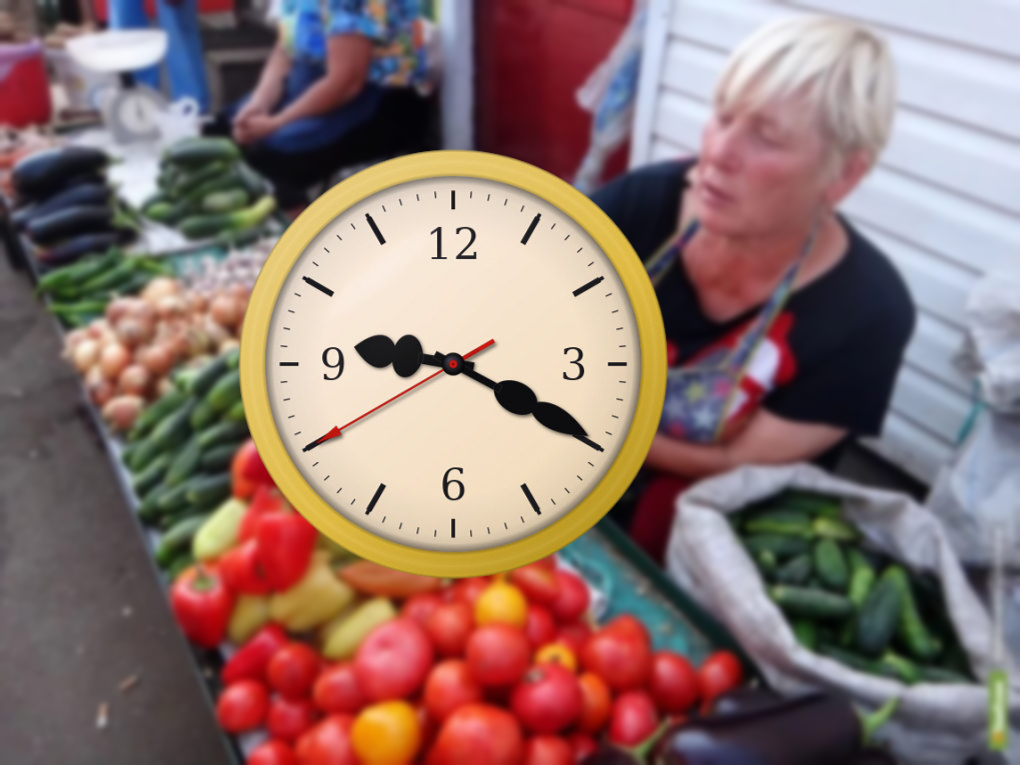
9:19:40
